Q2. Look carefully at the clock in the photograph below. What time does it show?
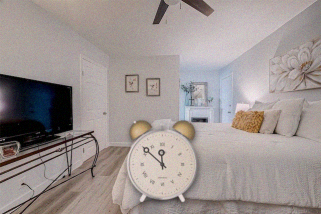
11:52
